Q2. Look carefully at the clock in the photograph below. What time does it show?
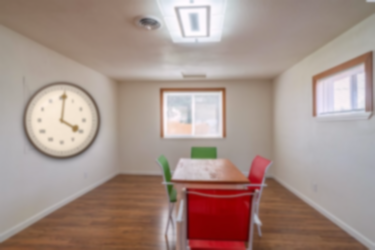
4:01
